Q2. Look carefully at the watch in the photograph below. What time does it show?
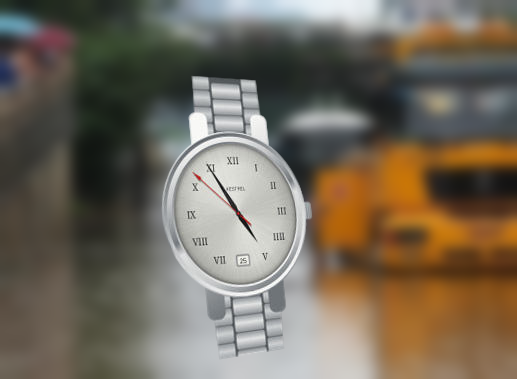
4:54:52
